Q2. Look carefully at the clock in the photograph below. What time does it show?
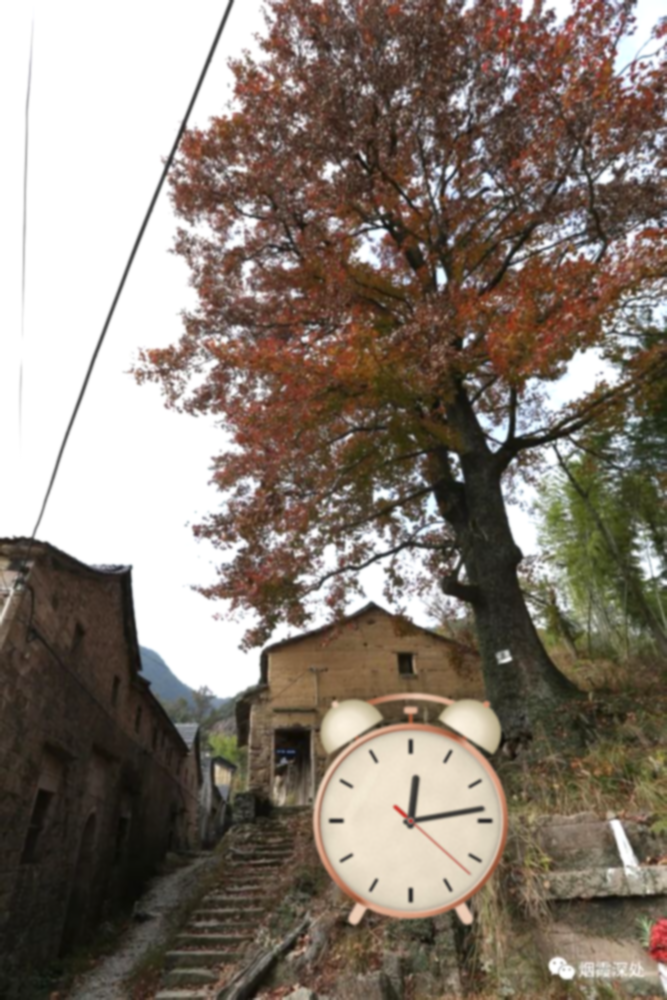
12:13:22
